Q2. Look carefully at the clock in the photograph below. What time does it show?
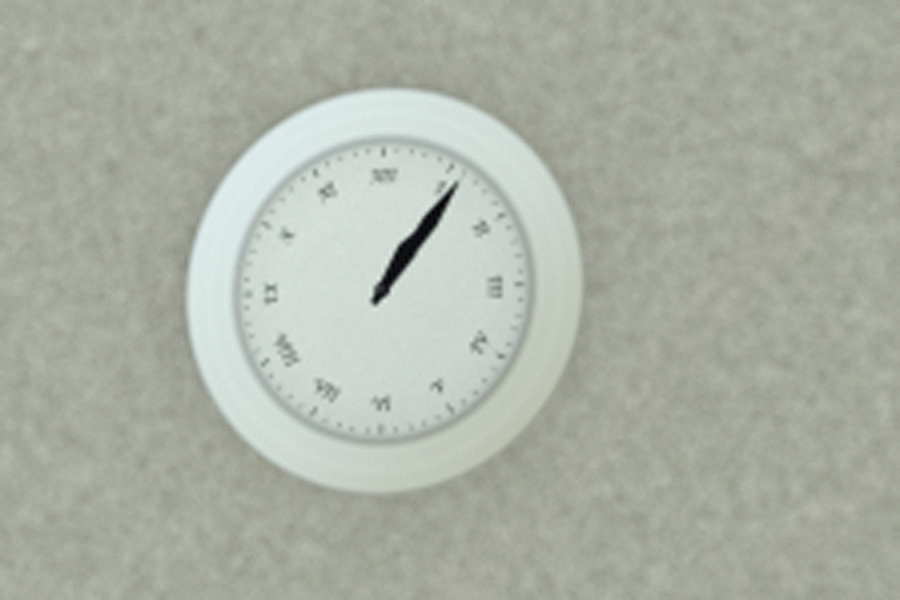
1:06
